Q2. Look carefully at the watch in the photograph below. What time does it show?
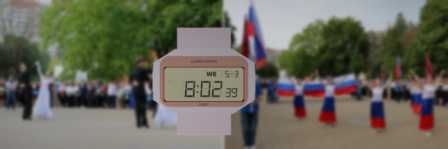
8:02:39
